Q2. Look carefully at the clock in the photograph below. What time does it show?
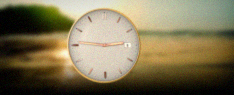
2:46
